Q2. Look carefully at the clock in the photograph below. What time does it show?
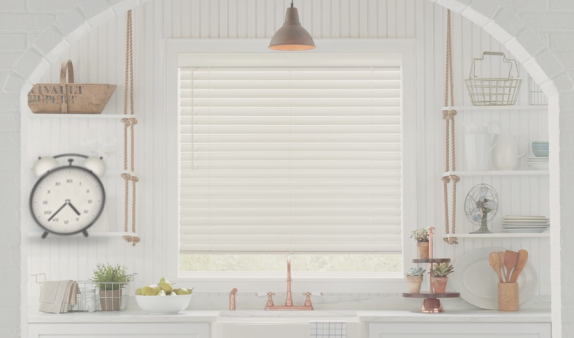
4:37
